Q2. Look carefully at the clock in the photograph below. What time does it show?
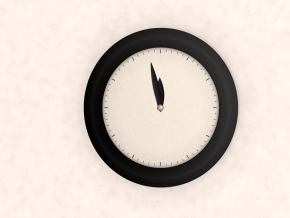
11:58
